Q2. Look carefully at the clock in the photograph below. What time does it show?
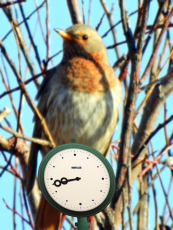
8:43
